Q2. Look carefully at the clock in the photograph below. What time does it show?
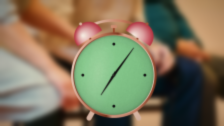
7:06
